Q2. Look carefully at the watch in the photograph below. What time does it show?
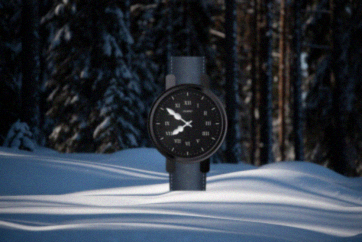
7:51
